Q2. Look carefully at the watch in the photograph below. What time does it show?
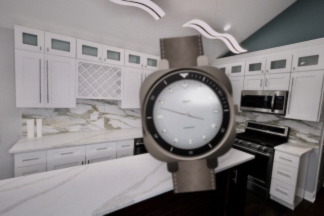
3:48
